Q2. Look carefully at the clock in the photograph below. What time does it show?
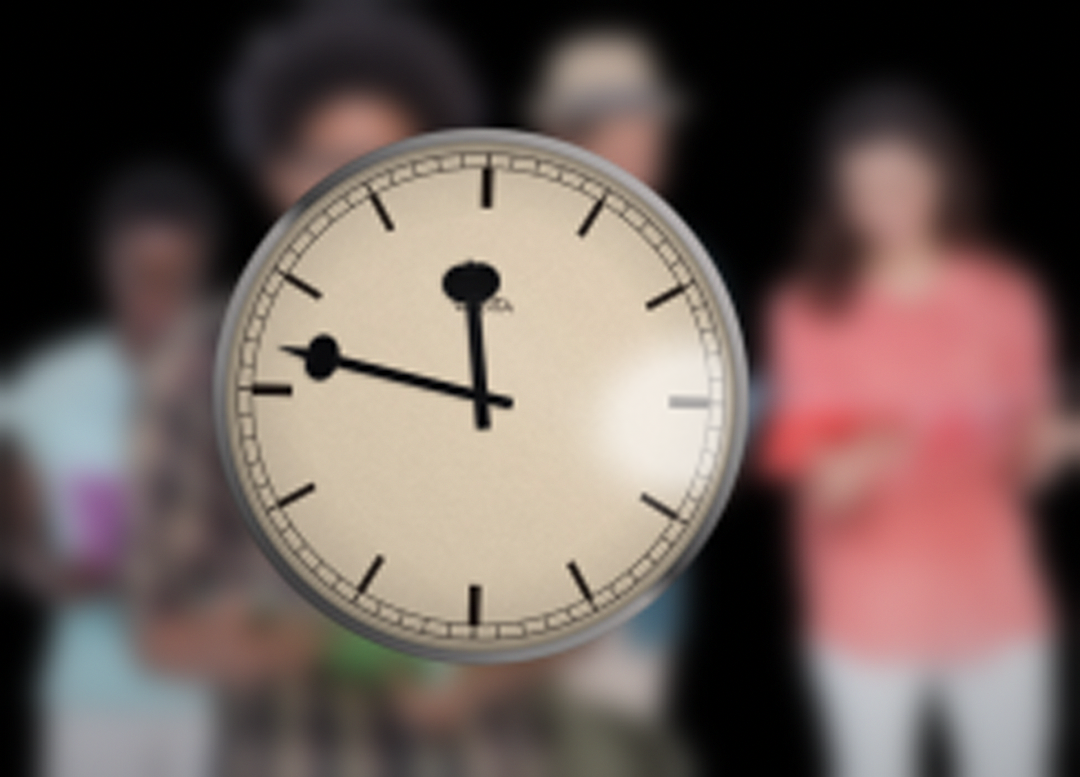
11:47
